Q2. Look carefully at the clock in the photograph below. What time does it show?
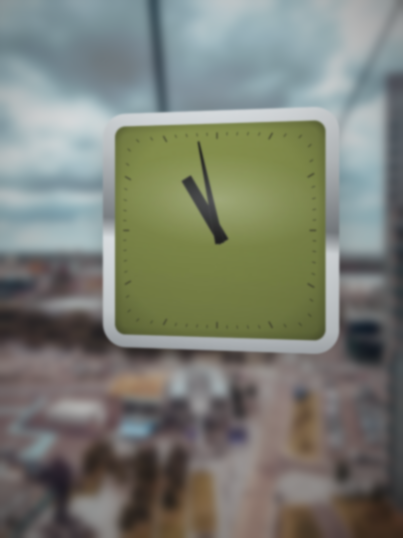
10:58
